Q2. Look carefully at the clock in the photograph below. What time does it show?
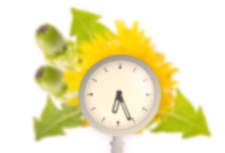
6:26
